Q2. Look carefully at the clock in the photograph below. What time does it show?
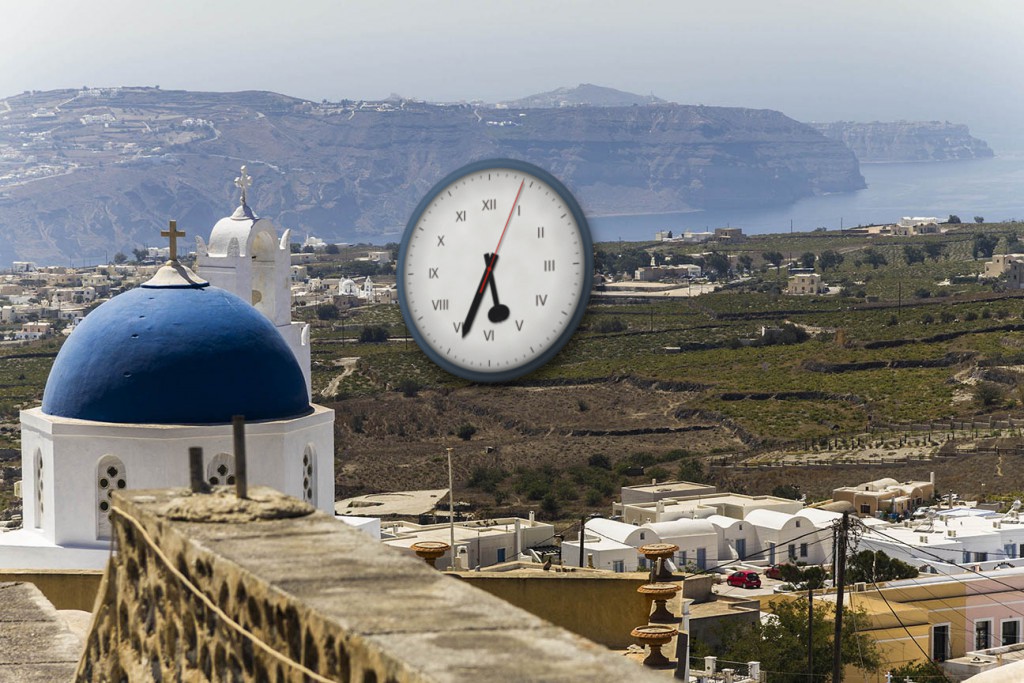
5:34:04
